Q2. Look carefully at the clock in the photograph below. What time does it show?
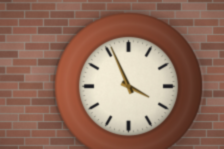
3:56
